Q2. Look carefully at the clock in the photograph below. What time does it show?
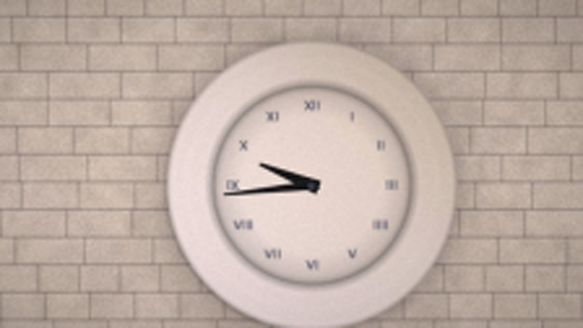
9:44
